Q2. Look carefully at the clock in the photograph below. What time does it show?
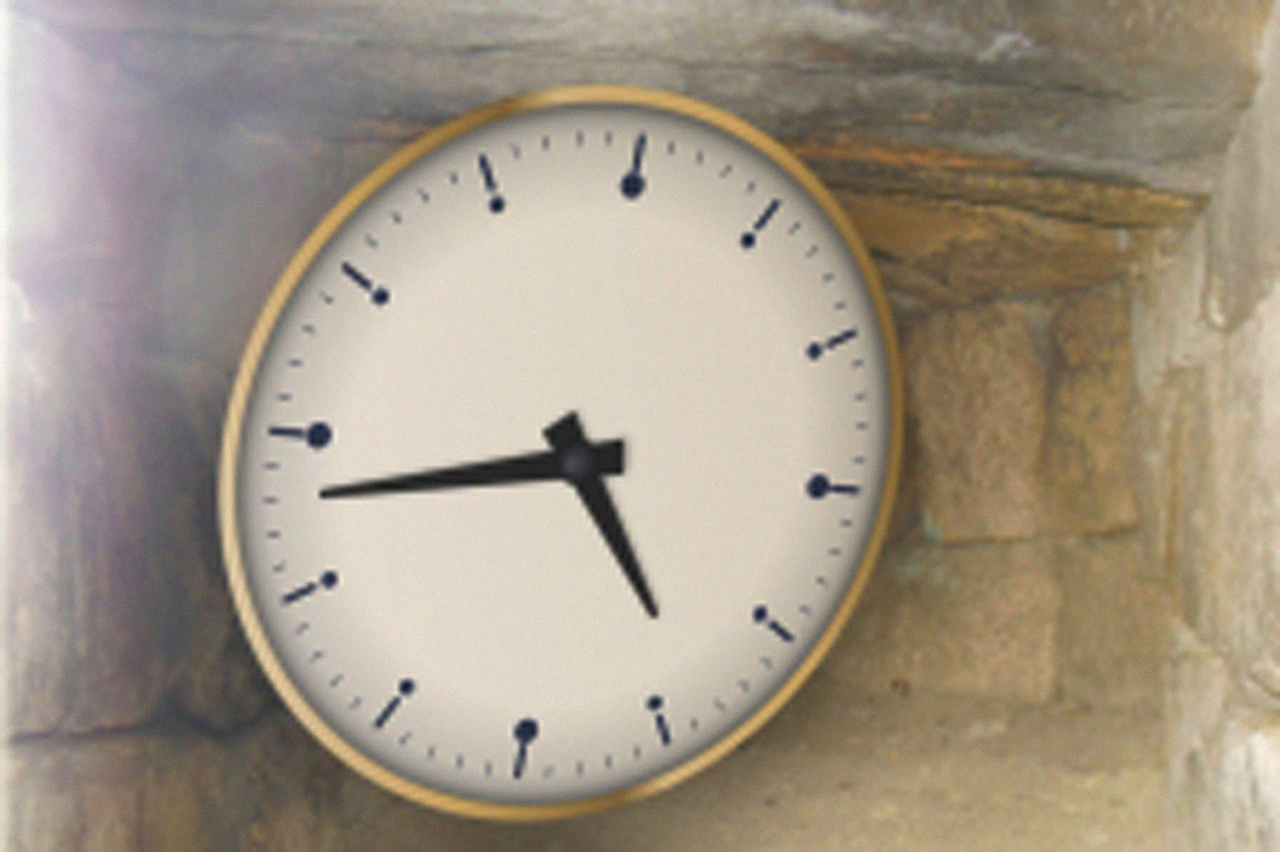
4:43
